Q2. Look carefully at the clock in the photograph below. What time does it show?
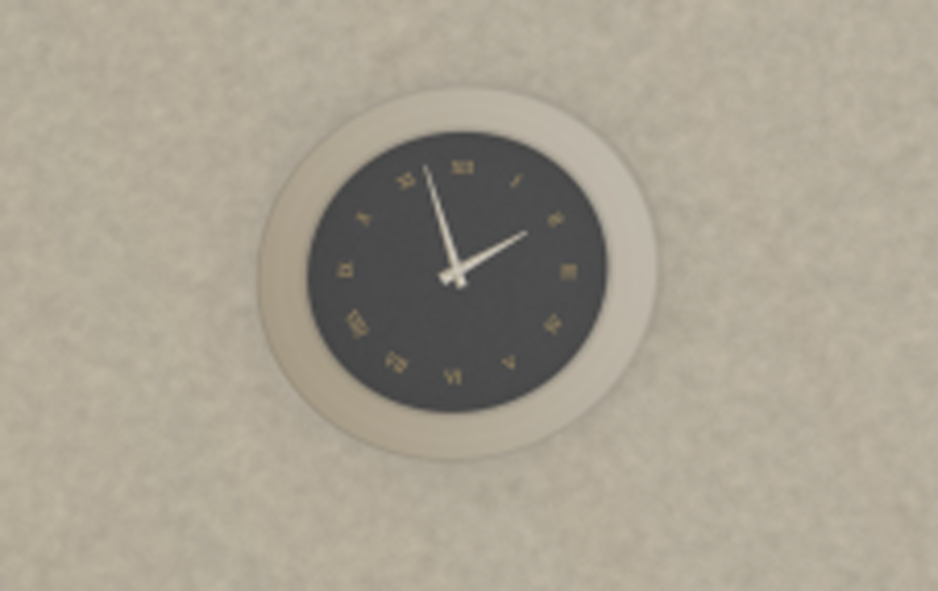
1:57
